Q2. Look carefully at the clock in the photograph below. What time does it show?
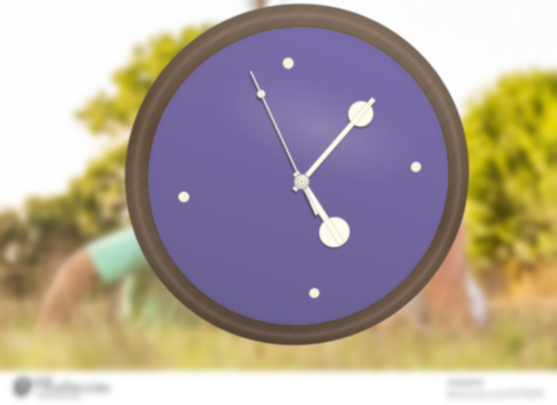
5:07:57
